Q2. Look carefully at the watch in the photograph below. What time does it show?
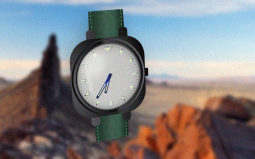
6:36
